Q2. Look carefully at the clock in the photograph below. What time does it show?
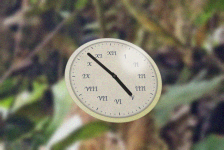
4:53
